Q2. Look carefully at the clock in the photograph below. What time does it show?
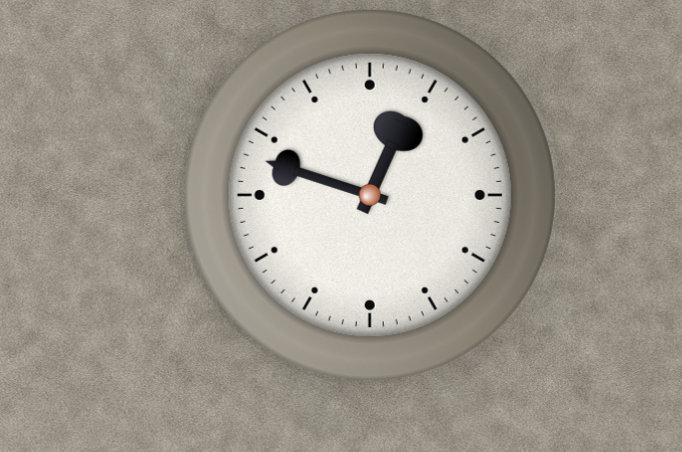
12:48
